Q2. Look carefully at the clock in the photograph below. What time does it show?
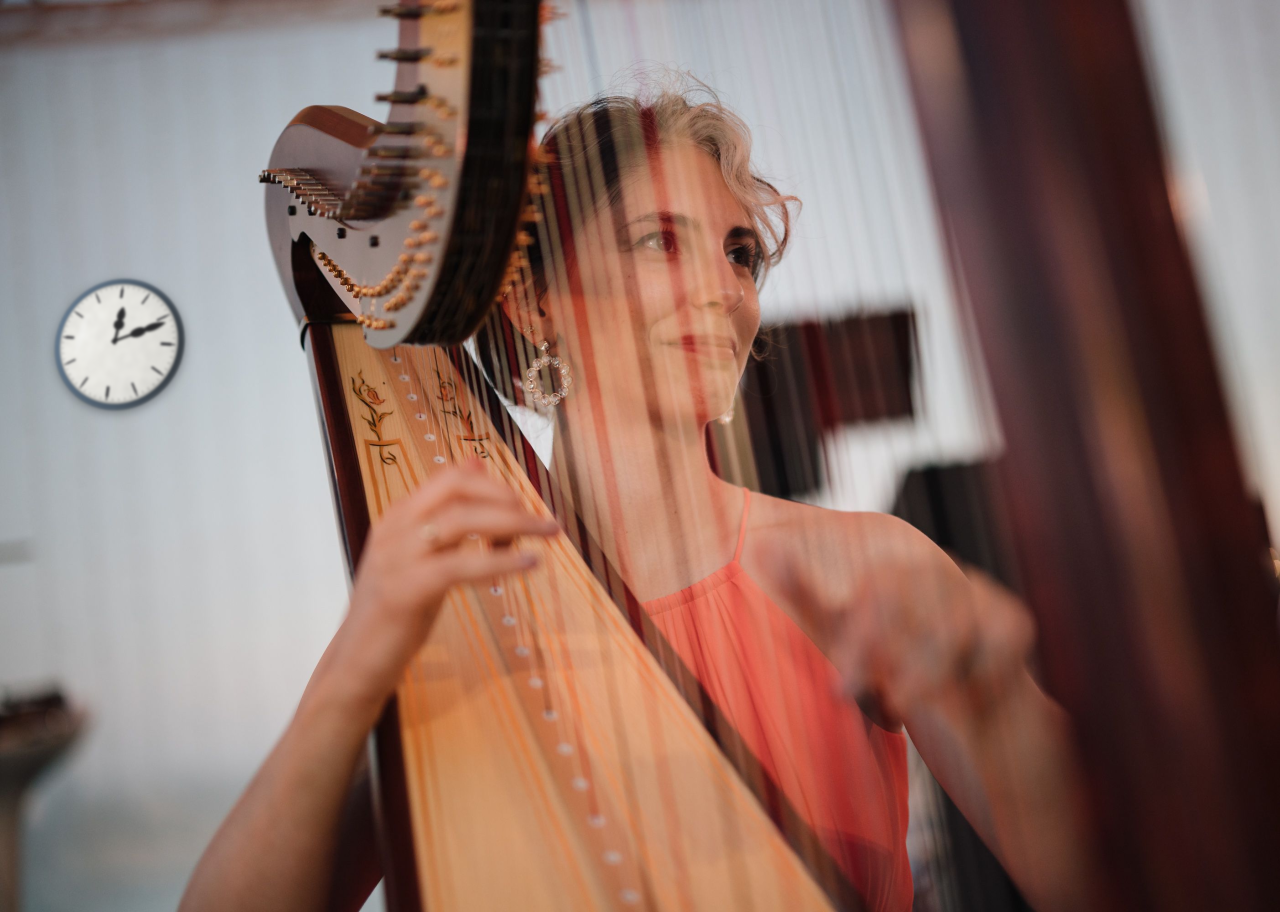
12:11
